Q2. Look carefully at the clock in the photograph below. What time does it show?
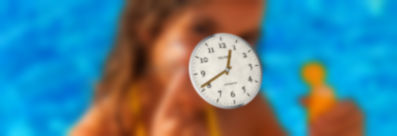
12:41
